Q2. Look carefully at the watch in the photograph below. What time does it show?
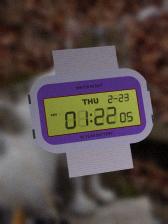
1:22:05
